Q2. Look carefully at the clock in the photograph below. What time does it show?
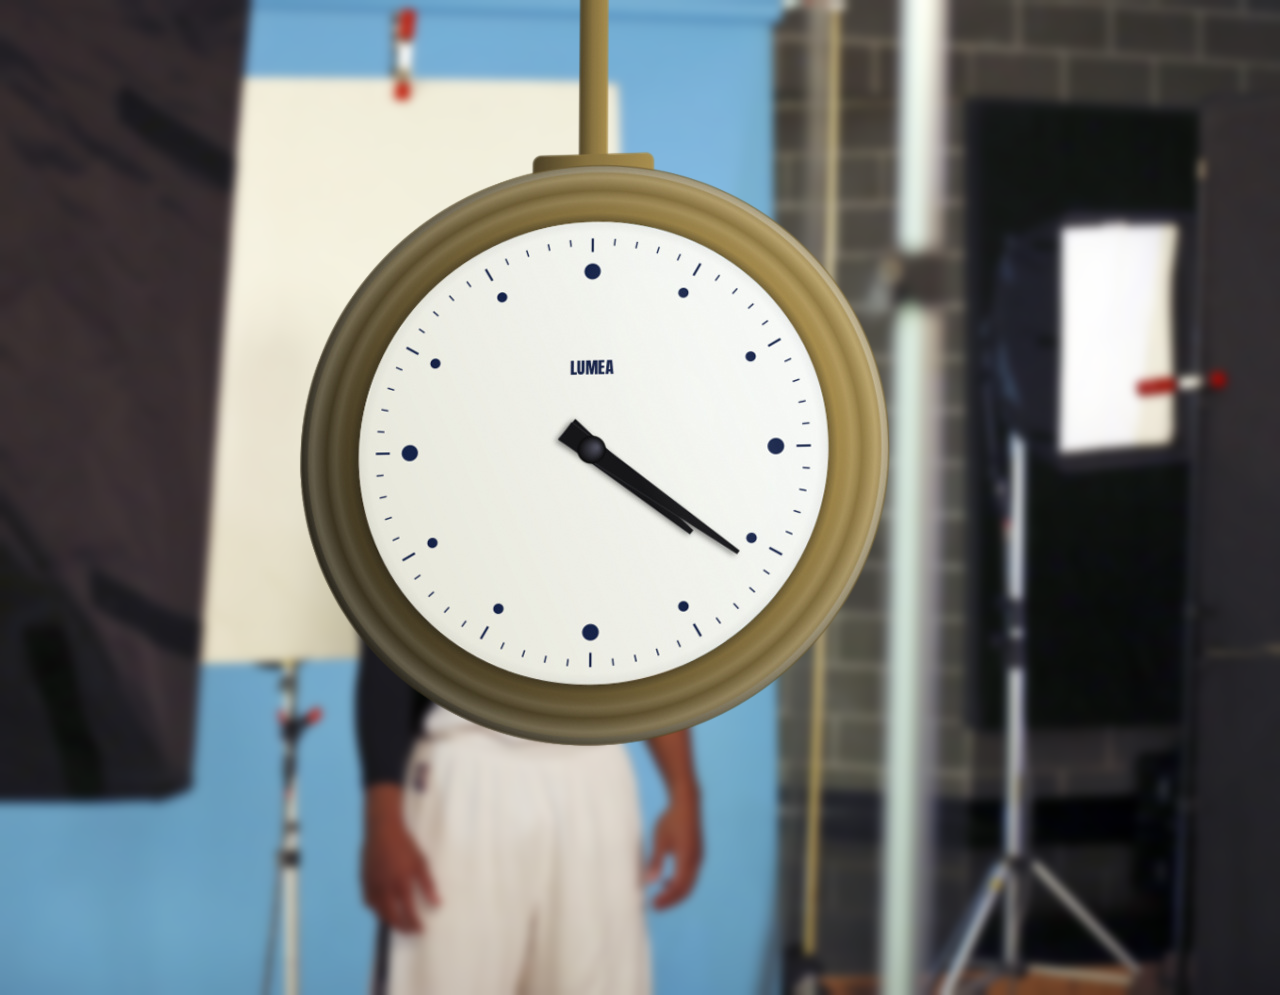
4:21
